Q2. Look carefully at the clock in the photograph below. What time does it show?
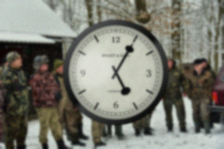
5:05
